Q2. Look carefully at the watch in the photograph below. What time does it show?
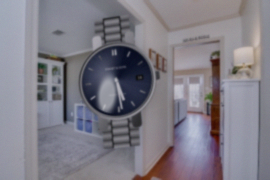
5:29
